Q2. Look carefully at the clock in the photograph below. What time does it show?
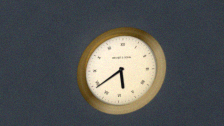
5:39
